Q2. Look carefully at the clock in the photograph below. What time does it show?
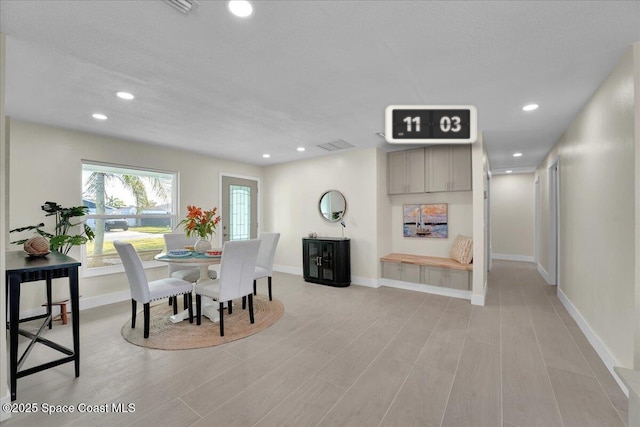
11:03
